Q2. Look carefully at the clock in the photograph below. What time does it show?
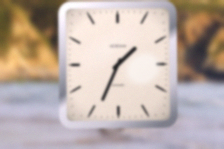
1:34
